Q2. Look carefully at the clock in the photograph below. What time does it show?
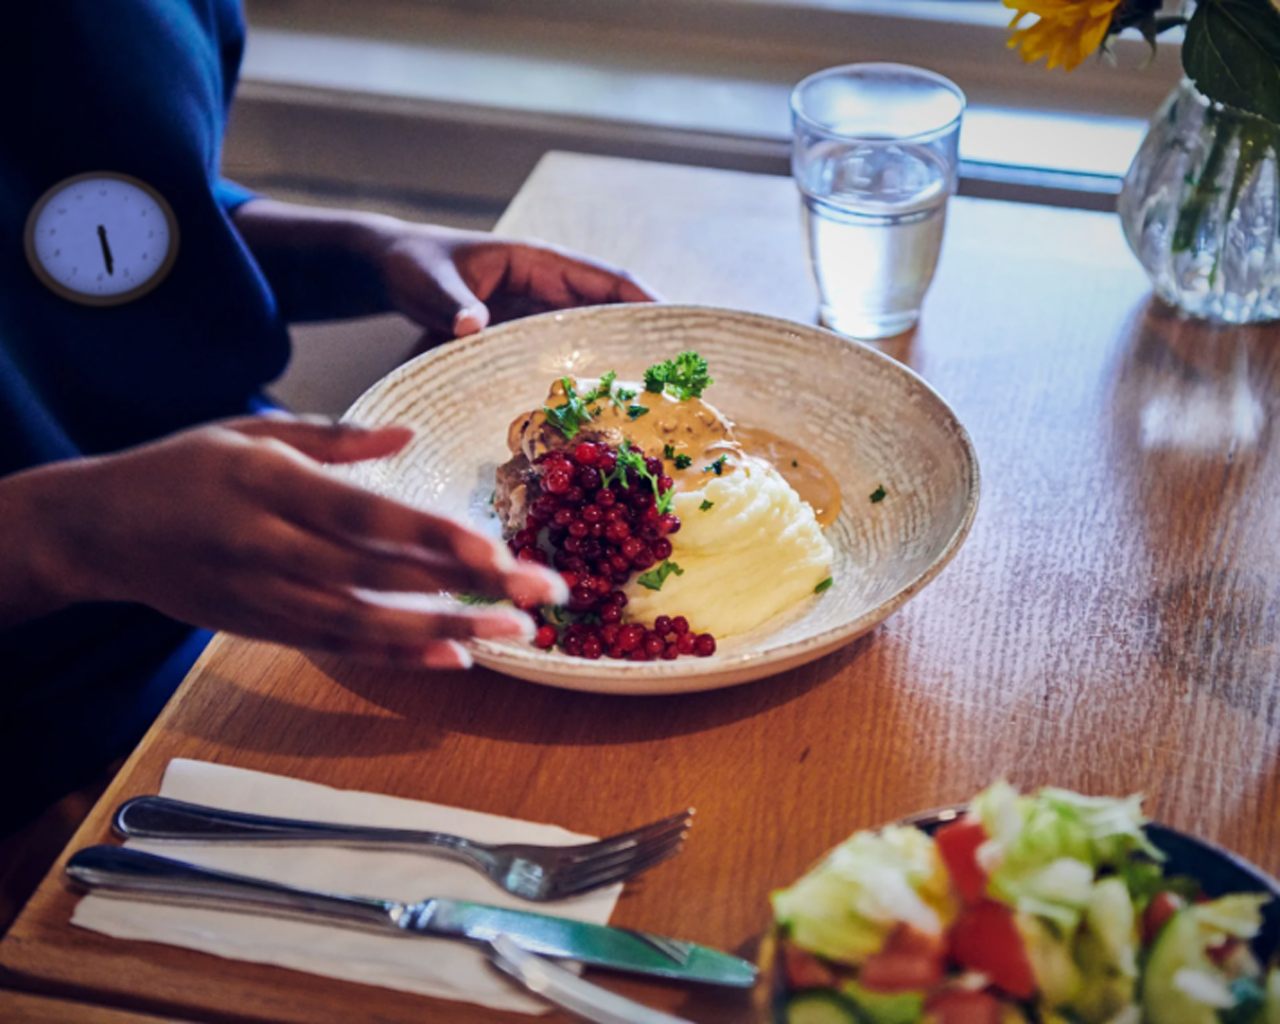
5:28
